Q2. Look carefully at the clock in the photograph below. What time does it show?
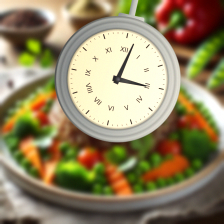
3:02
